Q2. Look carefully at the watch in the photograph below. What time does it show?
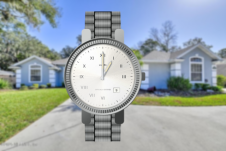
1:00
